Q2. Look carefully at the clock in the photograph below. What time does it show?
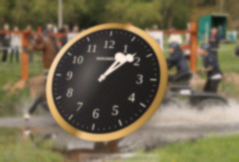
1:08
